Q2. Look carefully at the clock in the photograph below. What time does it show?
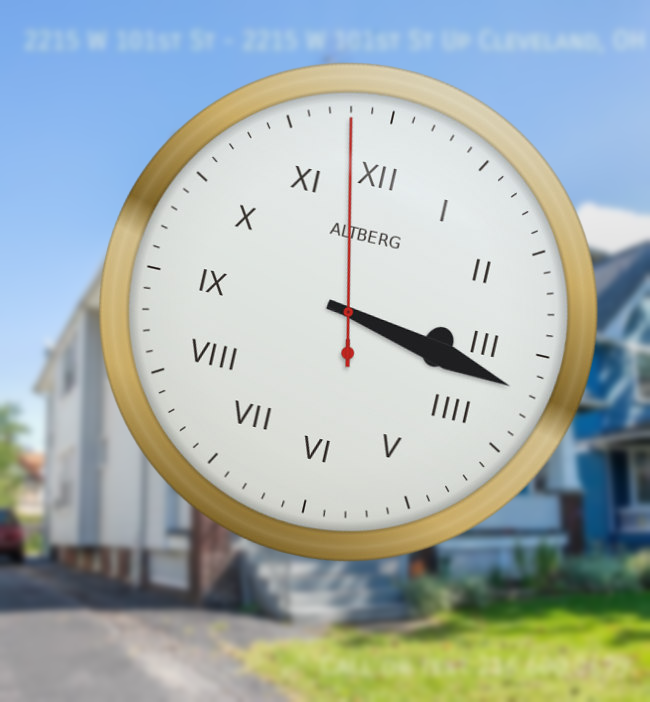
3:16:58
